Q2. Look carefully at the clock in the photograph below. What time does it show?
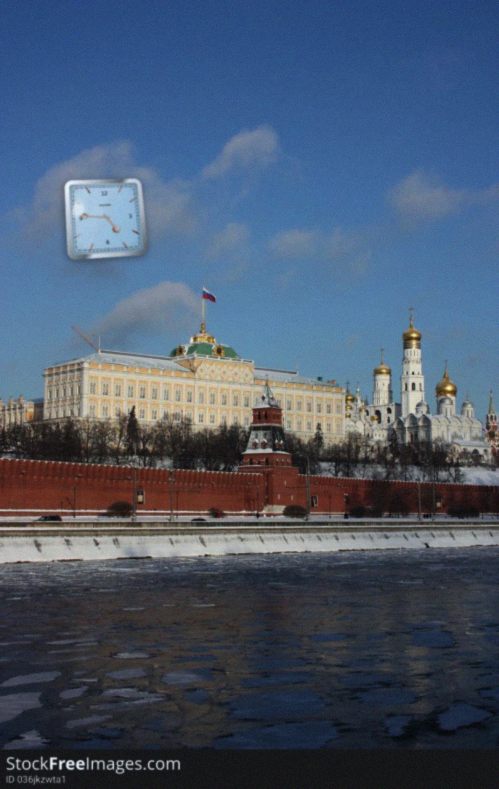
4:46
